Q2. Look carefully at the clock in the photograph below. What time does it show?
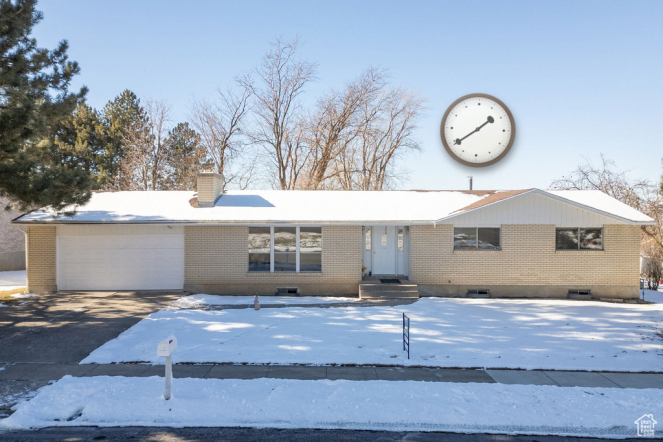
1:39
